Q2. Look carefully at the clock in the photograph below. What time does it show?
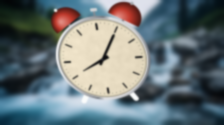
8:05
